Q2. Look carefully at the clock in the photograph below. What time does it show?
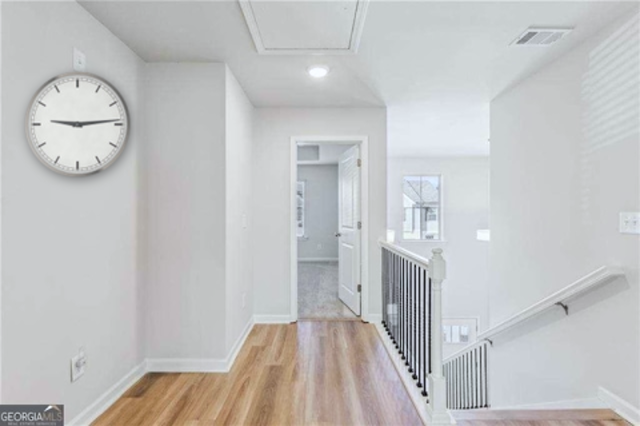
9:14
